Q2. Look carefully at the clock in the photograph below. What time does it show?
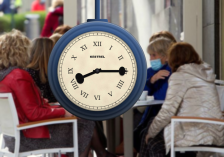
8:15
